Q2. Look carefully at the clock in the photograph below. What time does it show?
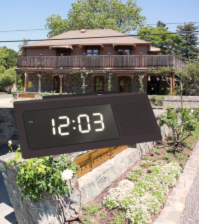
12:03
